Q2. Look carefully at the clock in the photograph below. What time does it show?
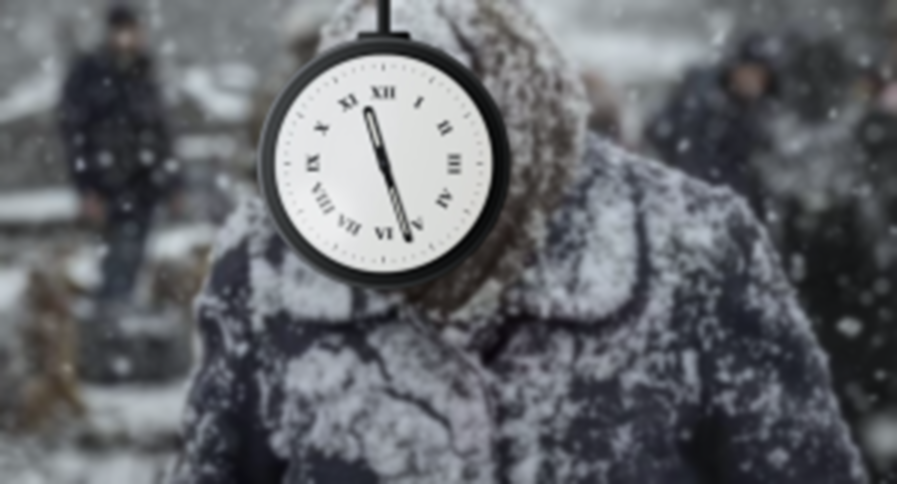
11:27
